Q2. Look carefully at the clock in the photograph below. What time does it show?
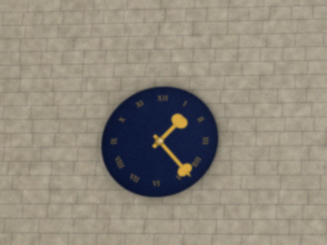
1:23
